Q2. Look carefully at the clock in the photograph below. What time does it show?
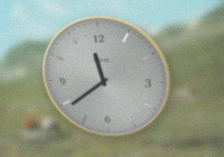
11:39
